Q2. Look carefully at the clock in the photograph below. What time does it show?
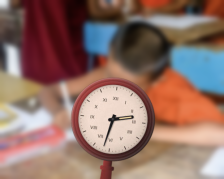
2:32
